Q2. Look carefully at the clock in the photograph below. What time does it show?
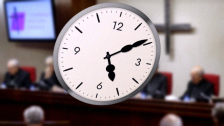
5:09
